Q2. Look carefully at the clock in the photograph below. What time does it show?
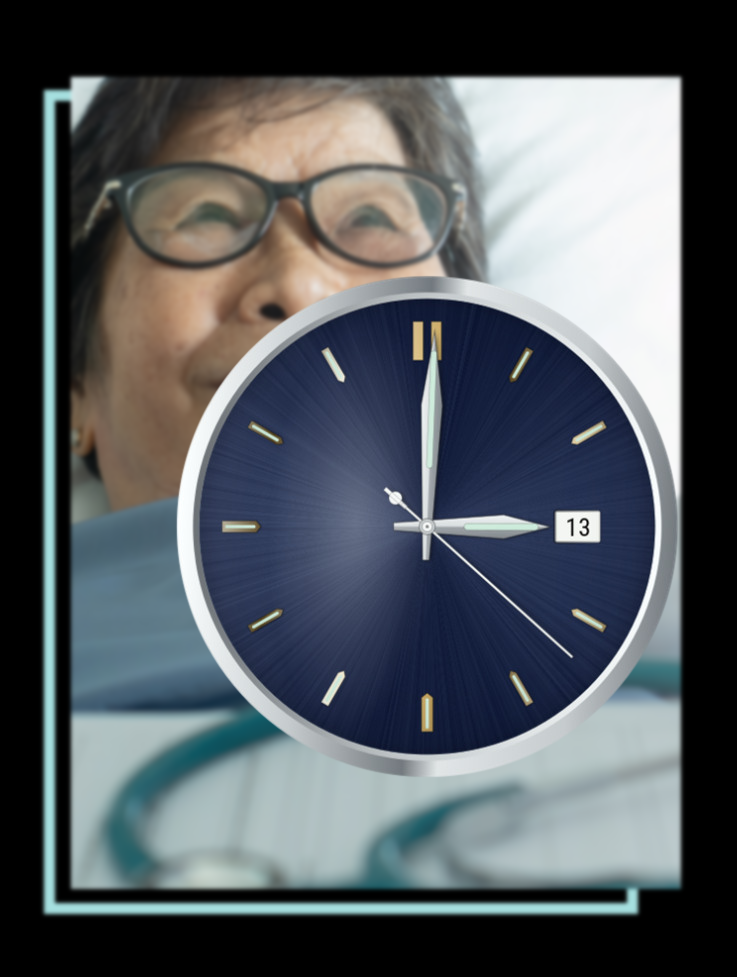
3:00:22
